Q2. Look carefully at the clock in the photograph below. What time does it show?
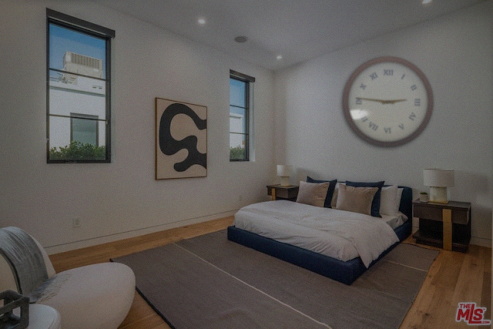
2:46
